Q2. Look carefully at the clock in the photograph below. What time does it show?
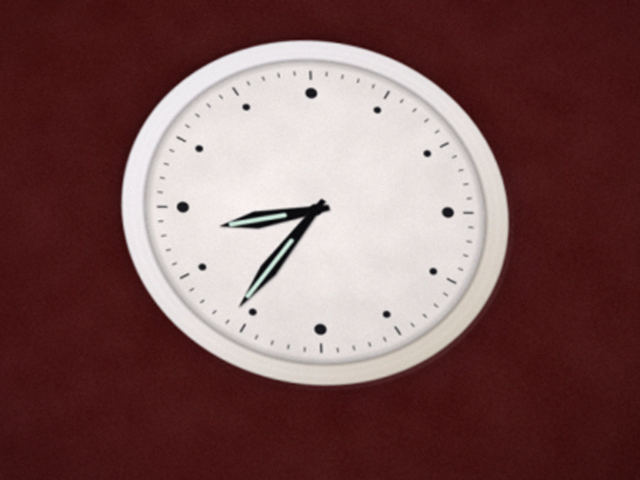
8:36
